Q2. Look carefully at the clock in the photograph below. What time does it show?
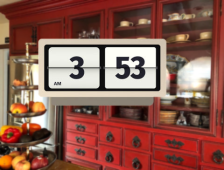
3:53
